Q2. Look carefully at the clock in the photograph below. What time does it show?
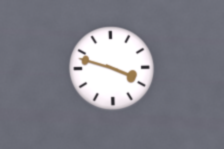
3:48
